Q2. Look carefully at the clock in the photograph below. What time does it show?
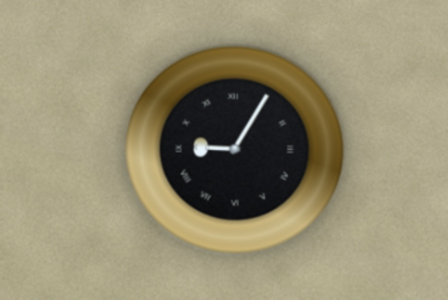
9:05
